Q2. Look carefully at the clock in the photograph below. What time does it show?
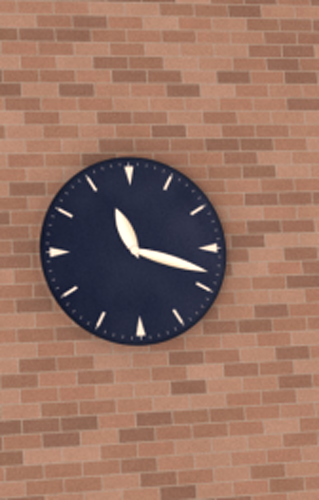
11:18
